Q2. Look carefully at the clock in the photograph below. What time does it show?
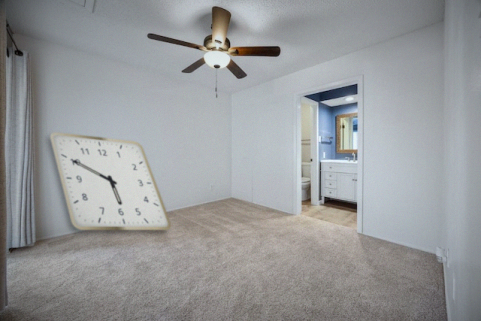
5:50
